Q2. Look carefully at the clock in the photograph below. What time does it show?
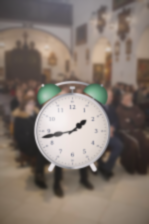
1:43
